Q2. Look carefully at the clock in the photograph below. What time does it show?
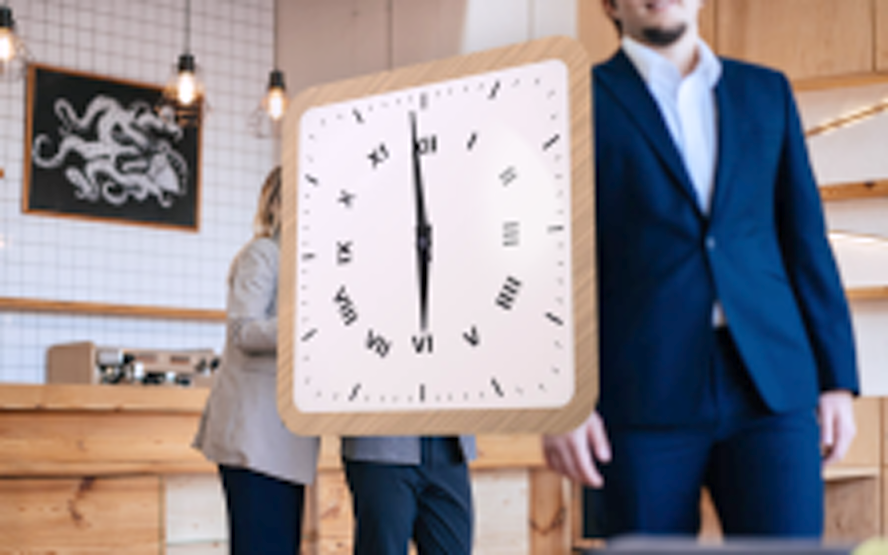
5:59
